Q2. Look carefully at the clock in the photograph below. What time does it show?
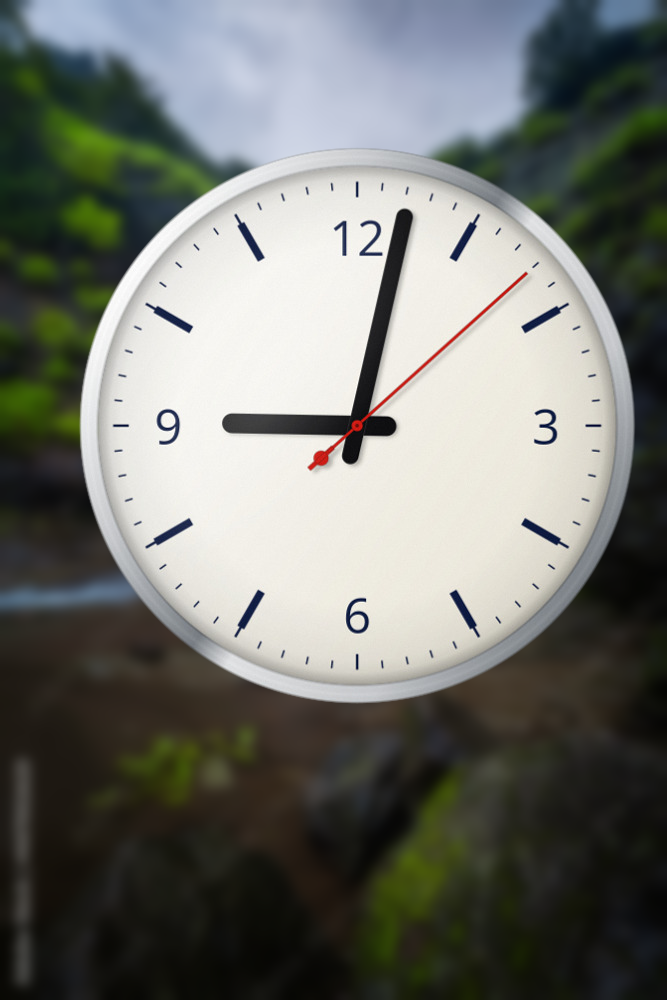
9:02:08
